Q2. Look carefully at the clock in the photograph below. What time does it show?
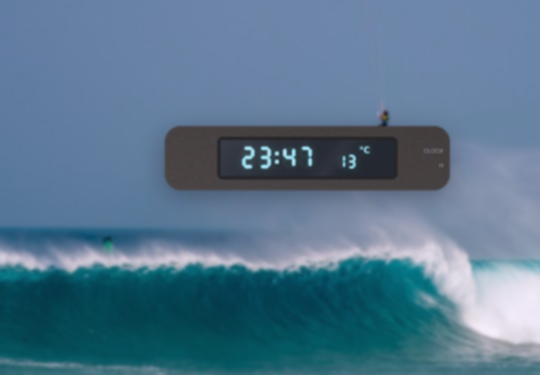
23:47
